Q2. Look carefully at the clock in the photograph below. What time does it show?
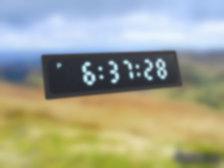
6:37:28
